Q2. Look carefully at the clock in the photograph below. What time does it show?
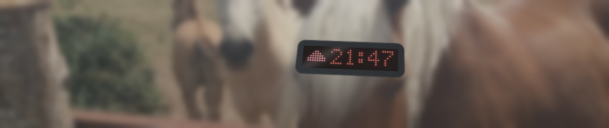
21:47
